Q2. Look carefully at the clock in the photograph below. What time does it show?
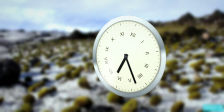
6:23
